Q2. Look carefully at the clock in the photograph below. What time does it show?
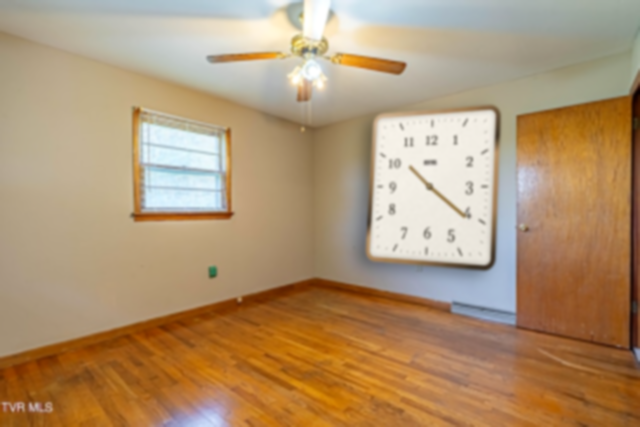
10:21
